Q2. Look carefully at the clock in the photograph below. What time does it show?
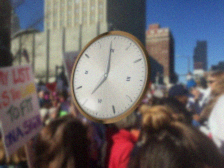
6:59
